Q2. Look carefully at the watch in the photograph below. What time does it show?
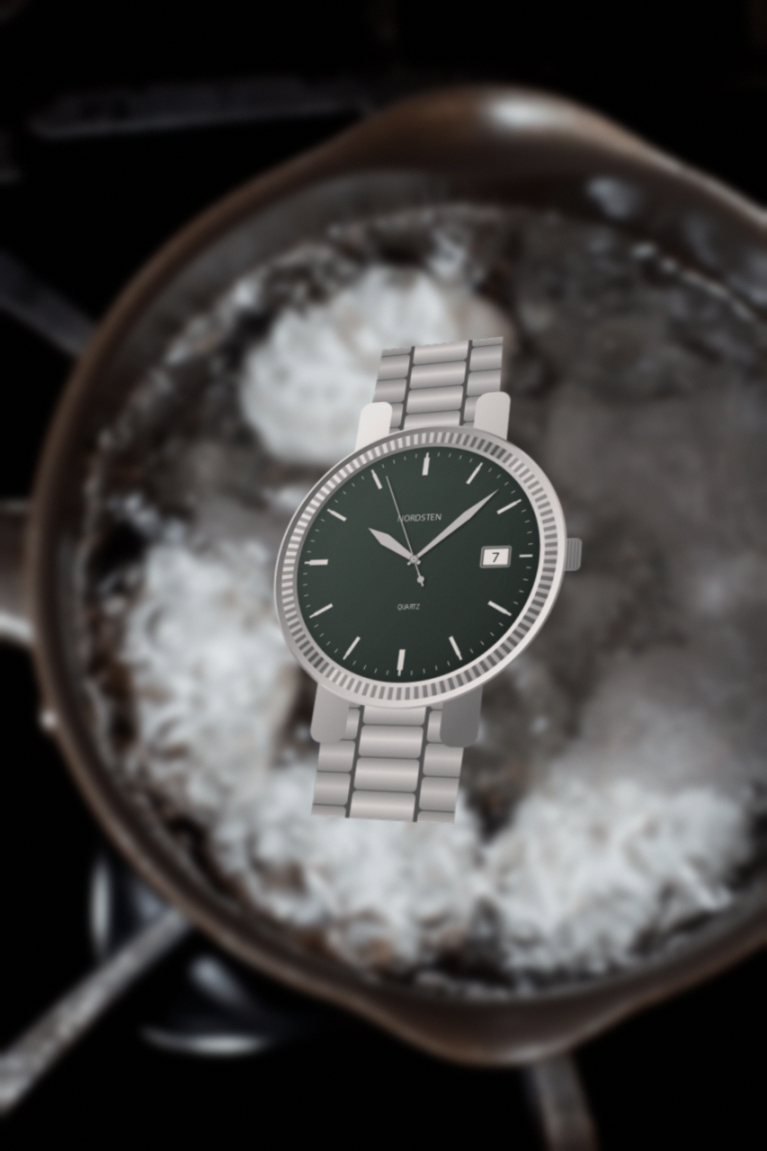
10:07:56
